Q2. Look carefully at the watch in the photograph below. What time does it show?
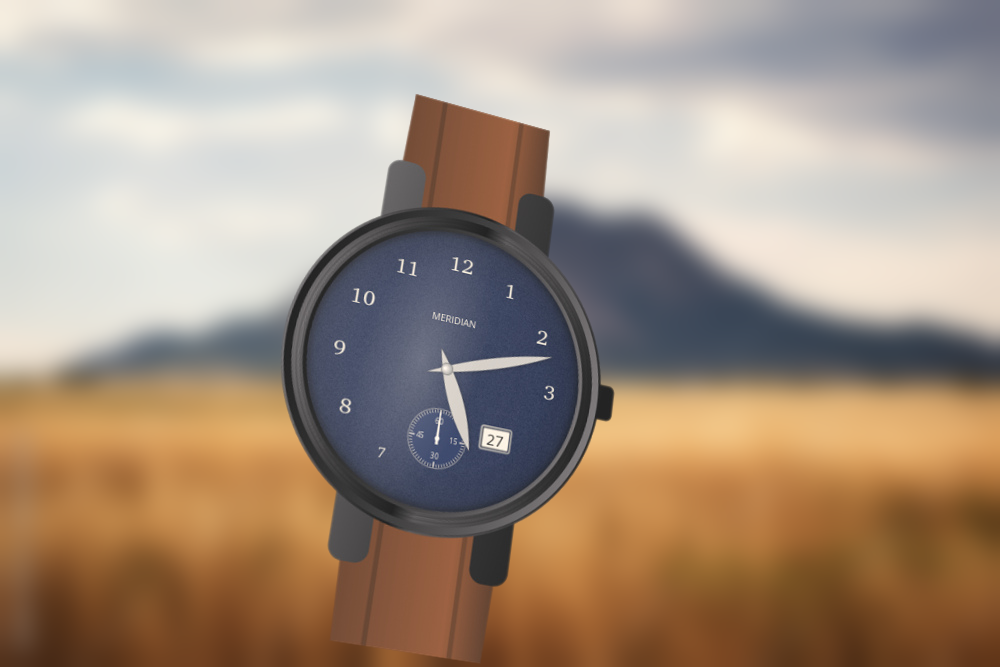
5:12
